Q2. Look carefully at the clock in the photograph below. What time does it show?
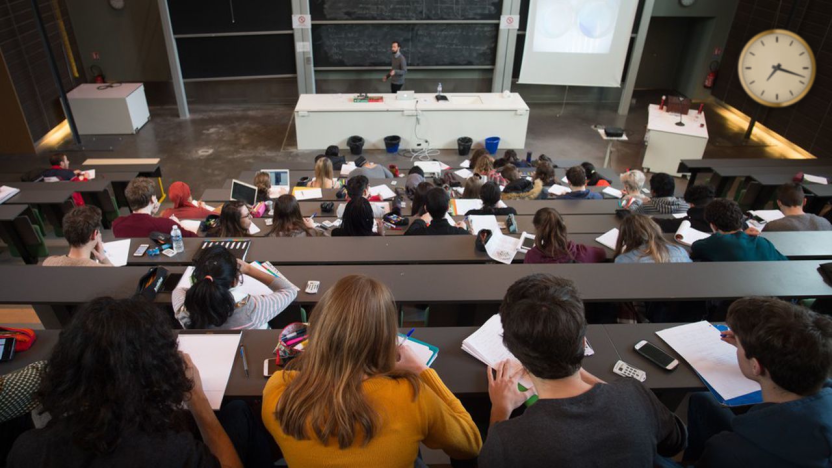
7:18
